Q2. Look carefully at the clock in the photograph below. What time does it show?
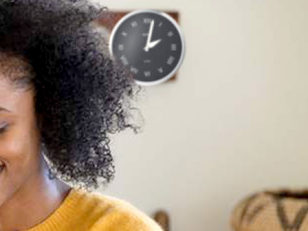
2:02
